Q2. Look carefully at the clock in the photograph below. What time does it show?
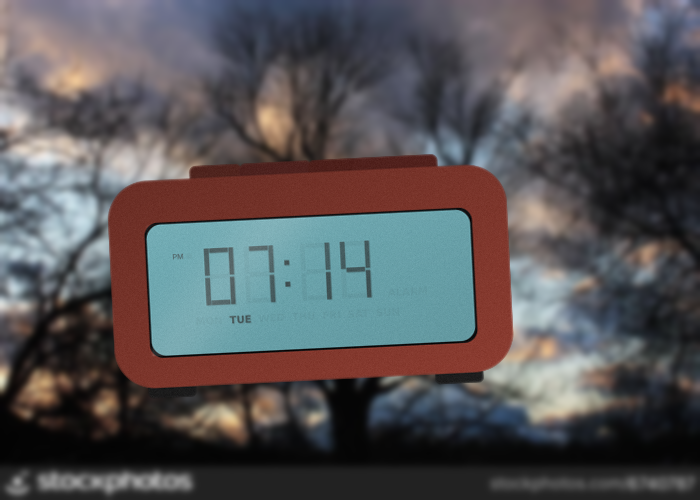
7:14
